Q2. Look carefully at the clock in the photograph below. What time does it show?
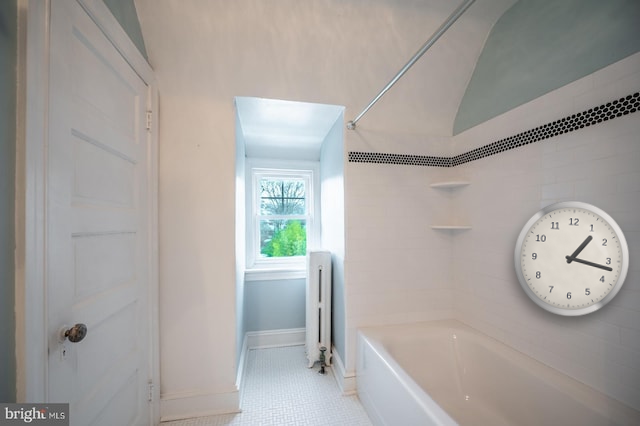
1:17
